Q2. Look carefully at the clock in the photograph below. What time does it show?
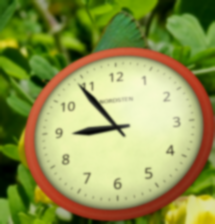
8:54
